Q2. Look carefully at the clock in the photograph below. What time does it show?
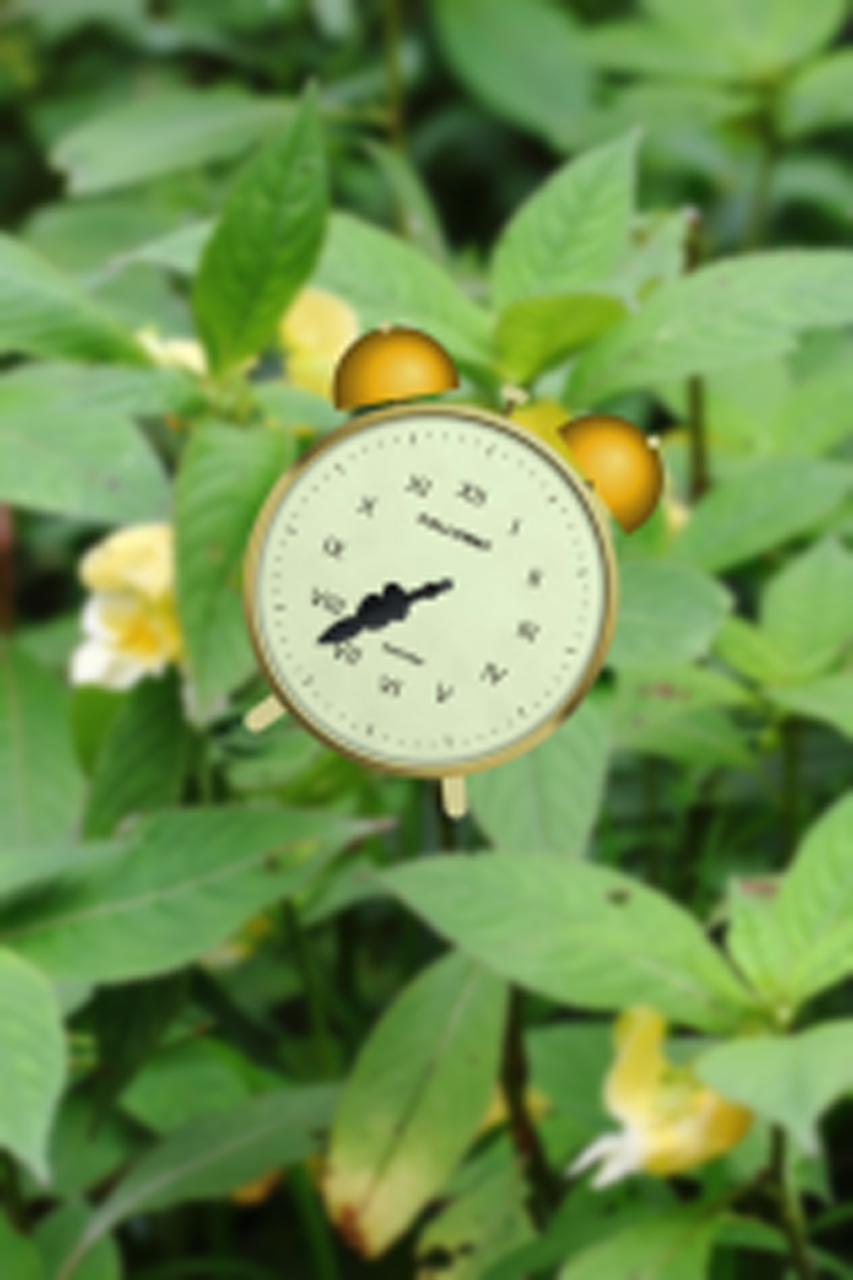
7:37
